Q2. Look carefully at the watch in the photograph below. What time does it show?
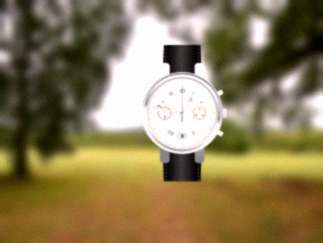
12:47
